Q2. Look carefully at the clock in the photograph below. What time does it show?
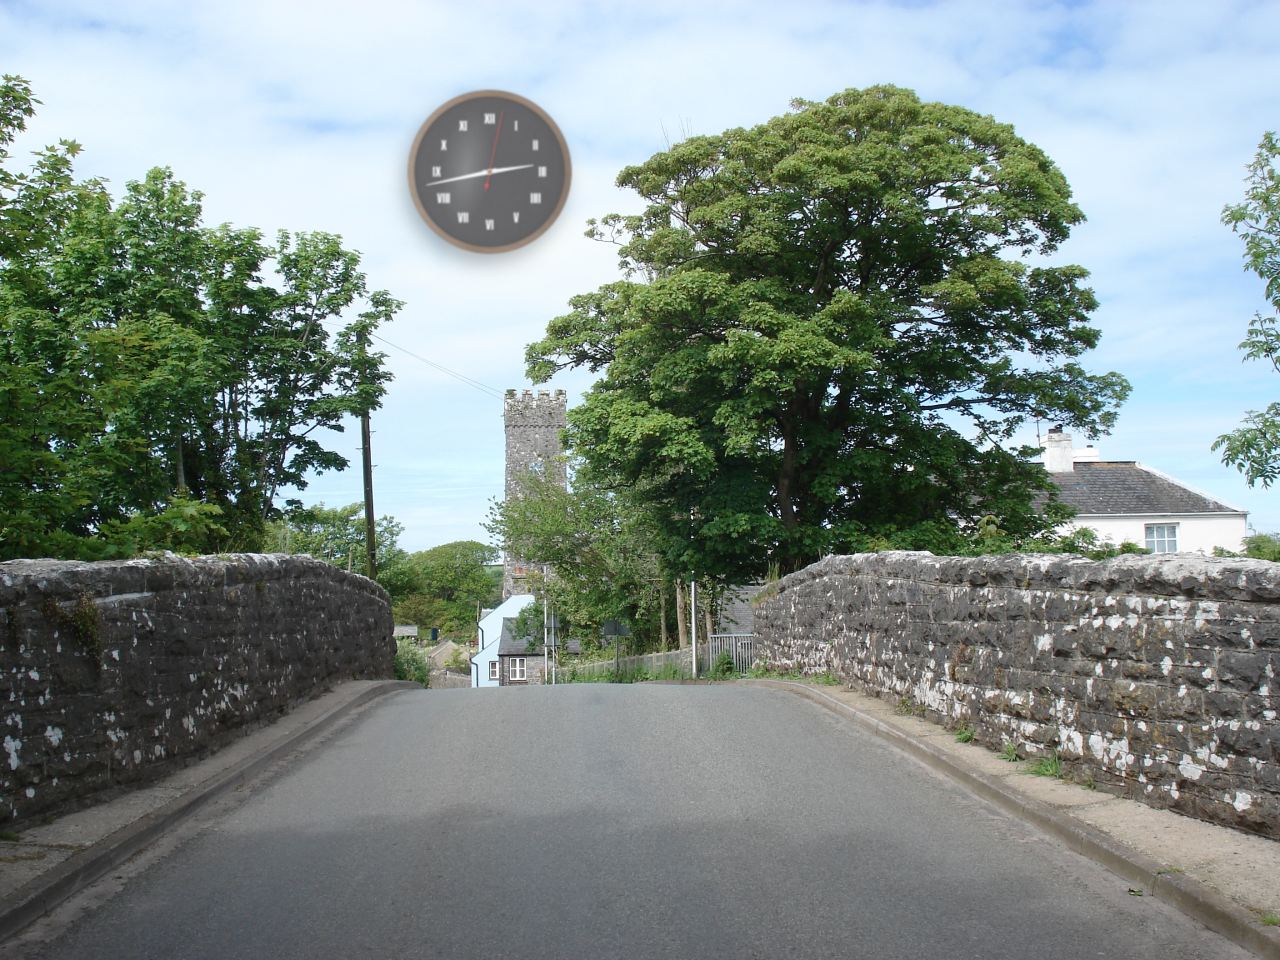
2:43:02
